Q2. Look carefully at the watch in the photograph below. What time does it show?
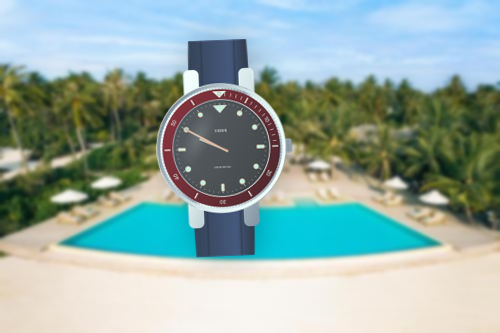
9:50
